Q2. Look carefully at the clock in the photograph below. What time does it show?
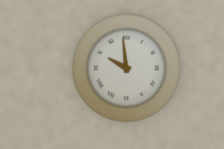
9:59
